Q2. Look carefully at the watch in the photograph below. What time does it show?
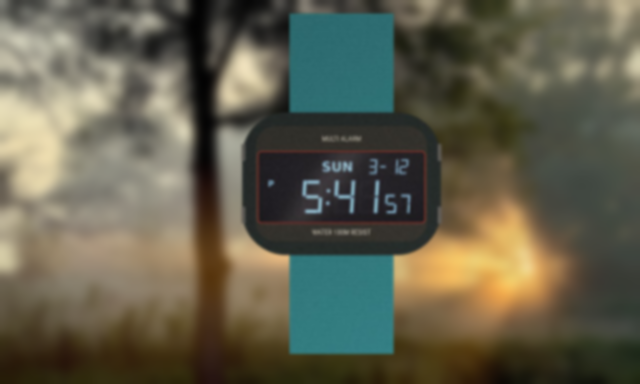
5:41:57
